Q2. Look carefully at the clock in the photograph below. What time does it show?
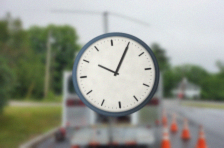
10:05
